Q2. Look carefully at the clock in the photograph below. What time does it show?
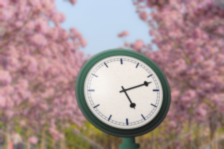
5:12
